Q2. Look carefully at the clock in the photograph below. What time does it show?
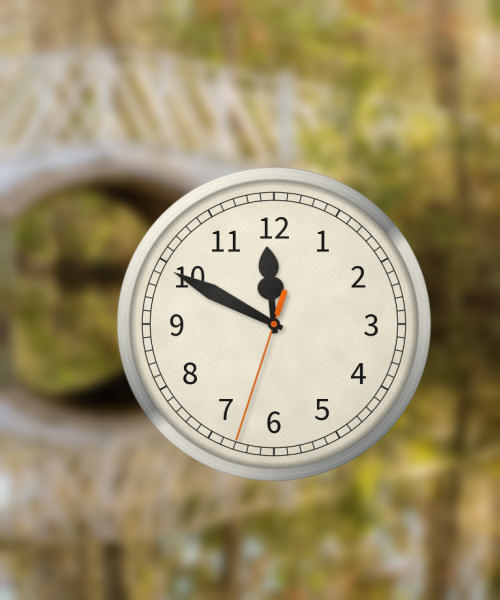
11:49:33
